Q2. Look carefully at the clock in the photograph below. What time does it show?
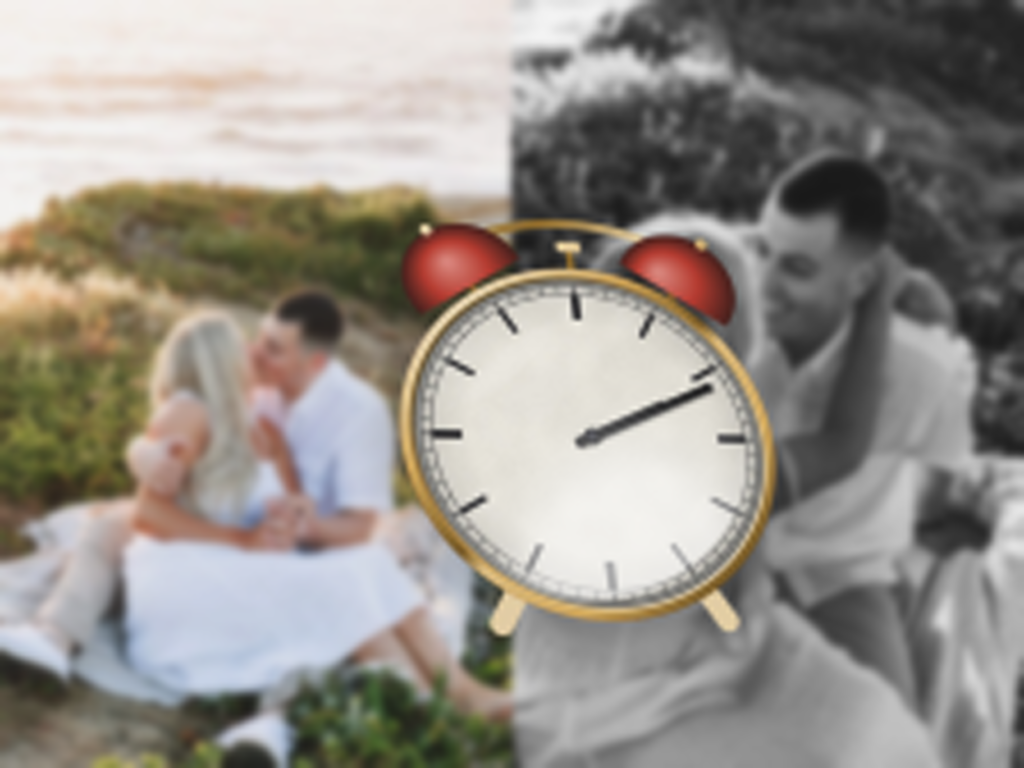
2:11
